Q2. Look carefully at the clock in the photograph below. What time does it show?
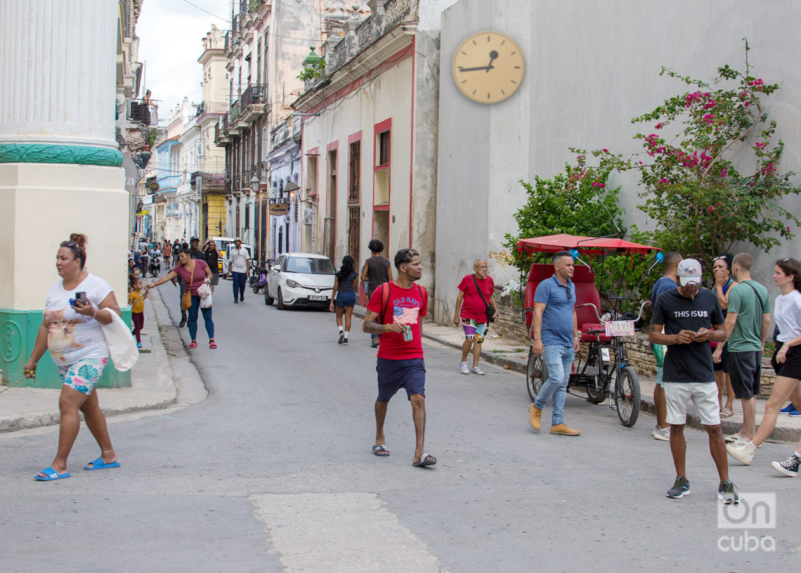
12:44
